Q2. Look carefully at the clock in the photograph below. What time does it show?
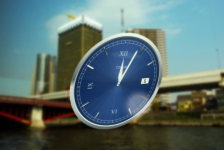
12:04
